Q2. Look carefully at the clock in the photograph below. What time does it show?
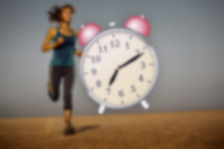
7:11
